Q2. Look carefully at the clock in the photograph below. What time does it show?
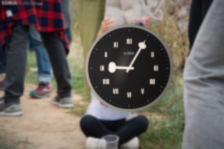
9:05
